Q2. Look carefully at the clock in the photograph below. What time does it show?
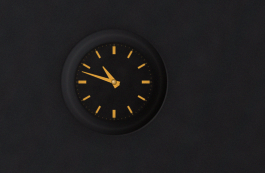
10:48
